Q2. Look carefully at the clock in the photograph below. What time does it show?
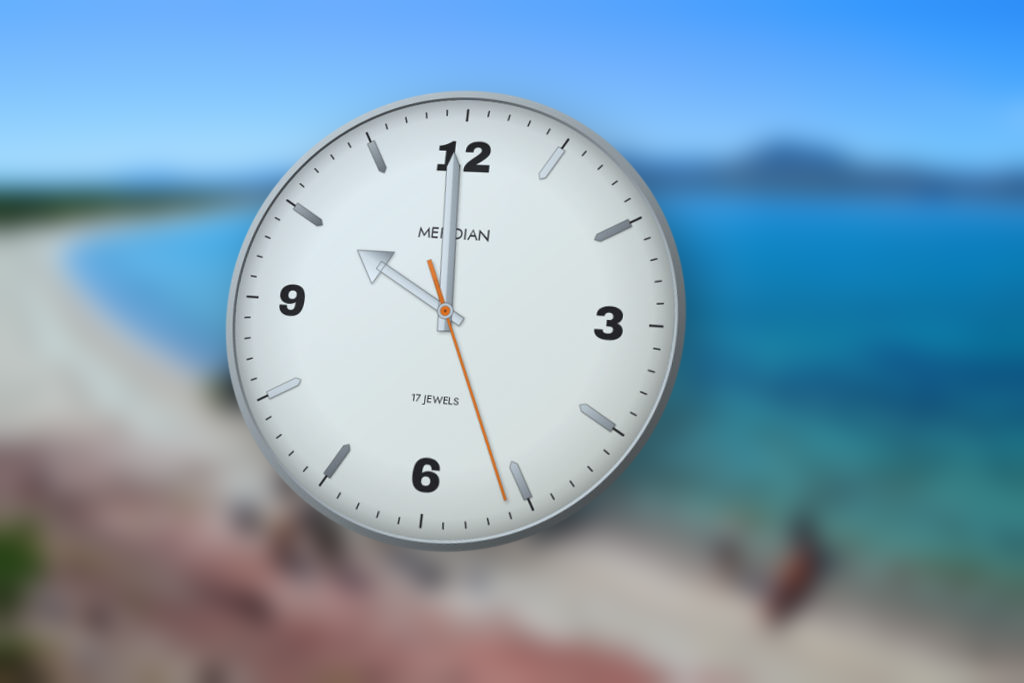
9:59:26
